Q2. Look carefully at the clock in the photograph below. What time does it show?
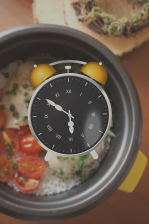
5:51
